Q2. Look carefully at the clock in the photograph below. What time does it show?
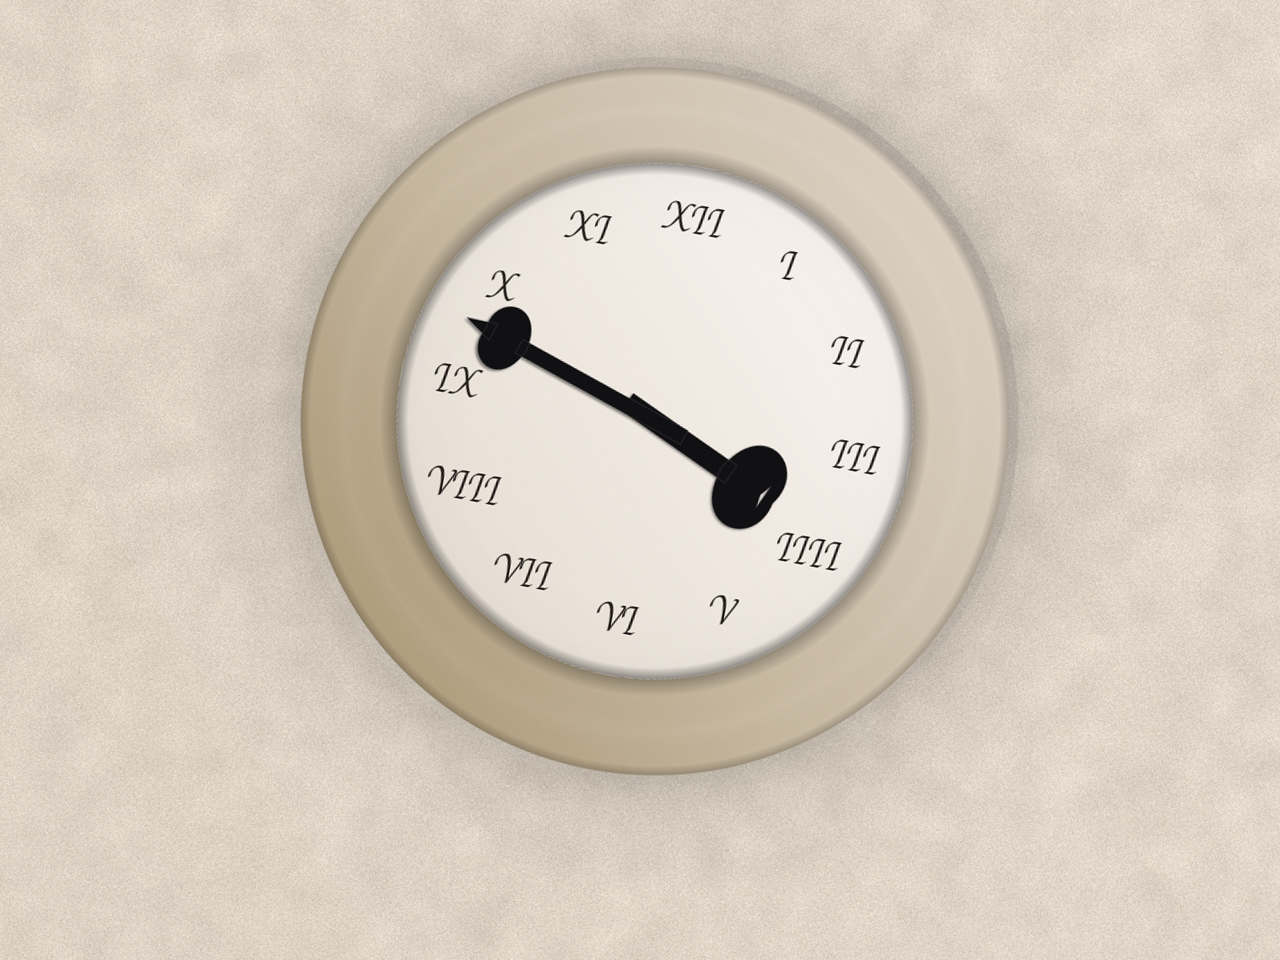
3:48
